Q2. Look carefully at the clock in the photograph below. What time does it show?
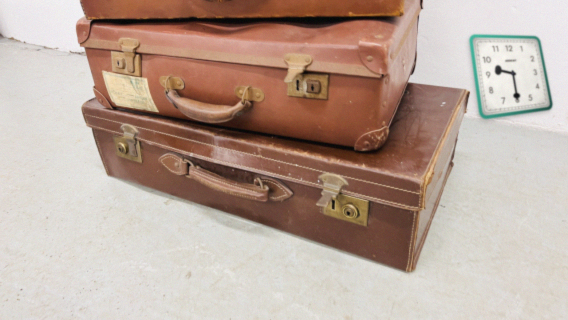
9:30
